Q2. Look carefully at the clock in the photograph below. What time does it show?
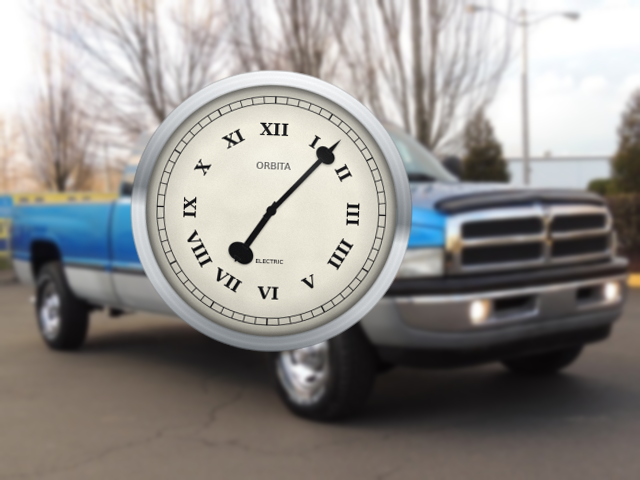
7:07
